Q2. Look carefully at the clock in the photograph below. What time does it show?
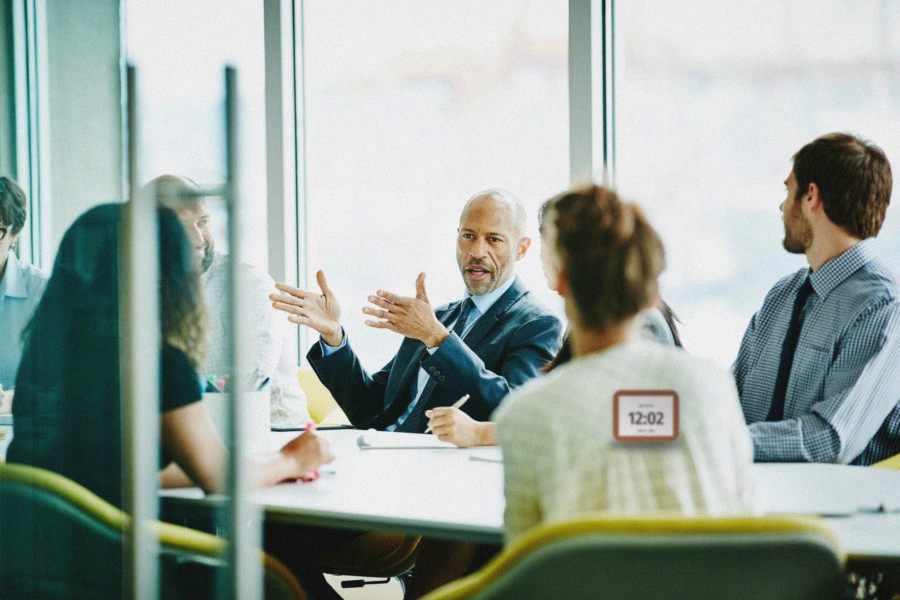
12:02
